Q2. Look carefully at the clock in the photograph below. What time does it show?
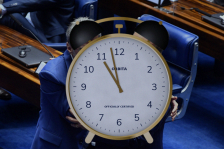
10:58
